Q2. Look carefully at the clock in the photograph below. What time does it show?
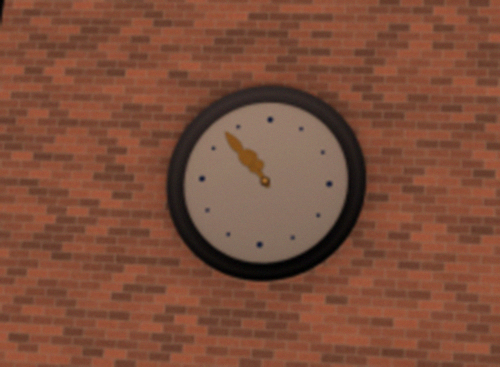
10:53
